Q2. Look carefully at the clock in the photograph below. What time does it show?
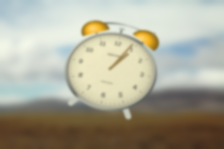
1:04
